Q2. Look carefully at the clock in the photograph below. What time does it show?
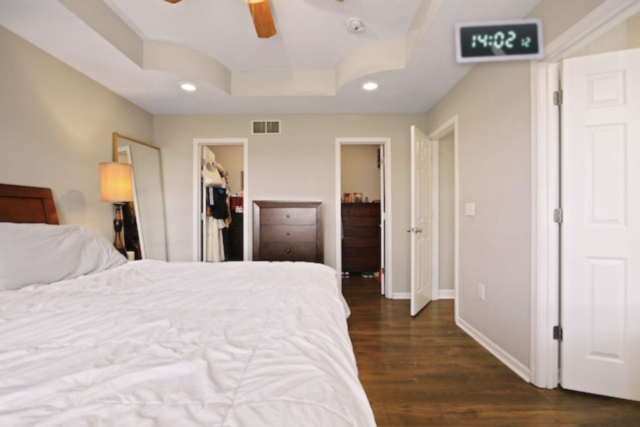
14:02
